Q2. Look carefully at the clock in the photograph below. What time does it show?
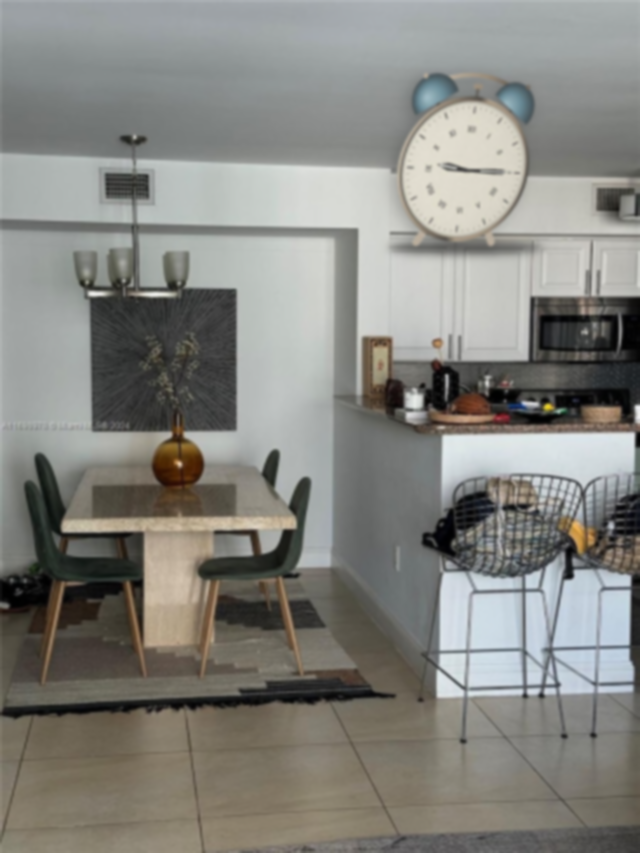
9:15
